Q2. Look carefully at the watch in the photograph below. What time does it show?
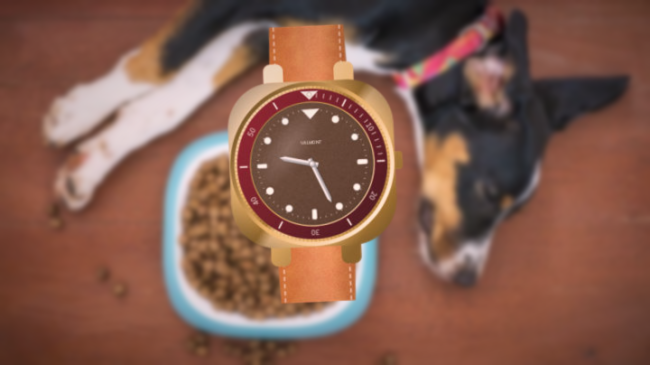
9:26
